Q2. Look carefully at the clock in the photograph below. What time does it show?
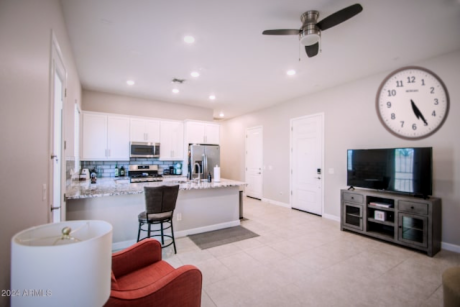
5:25
